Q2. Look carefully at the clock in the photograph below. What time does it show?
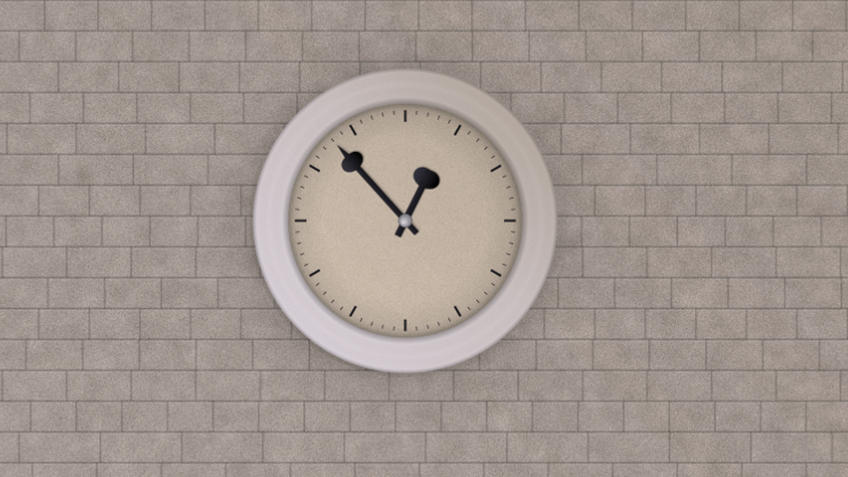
12:53
